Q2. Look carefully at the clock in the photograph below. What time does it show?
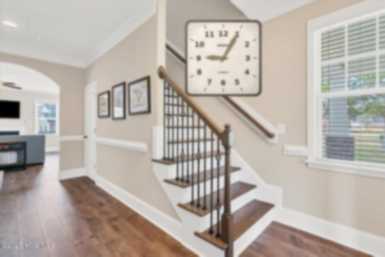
9:05
